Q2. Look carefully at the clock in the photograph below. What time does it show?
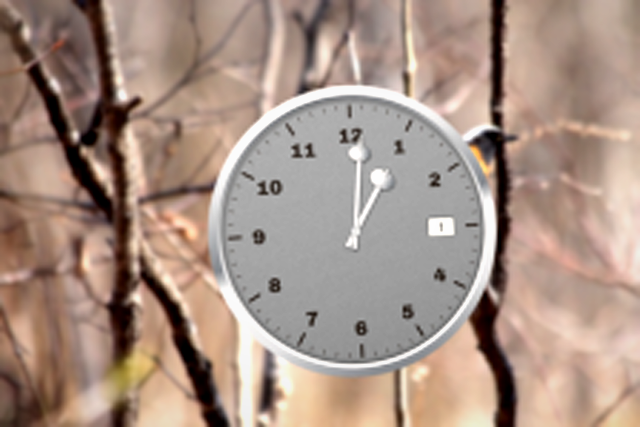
1:01
